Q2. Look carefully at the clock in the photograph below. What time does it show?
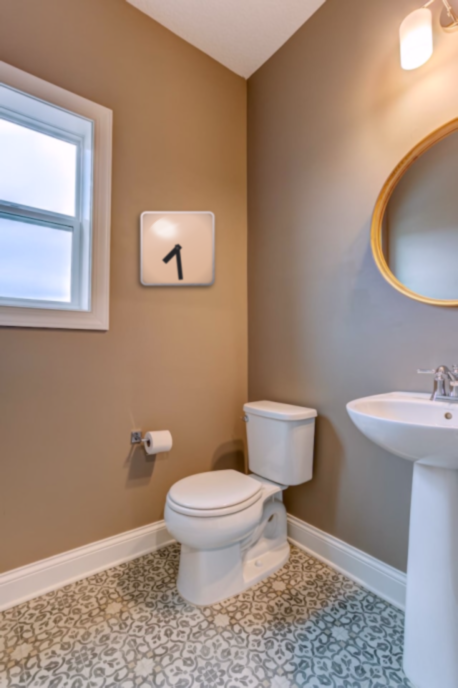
7:29
